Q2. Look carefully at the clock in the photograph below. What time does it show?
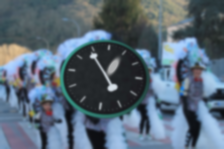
4:54
